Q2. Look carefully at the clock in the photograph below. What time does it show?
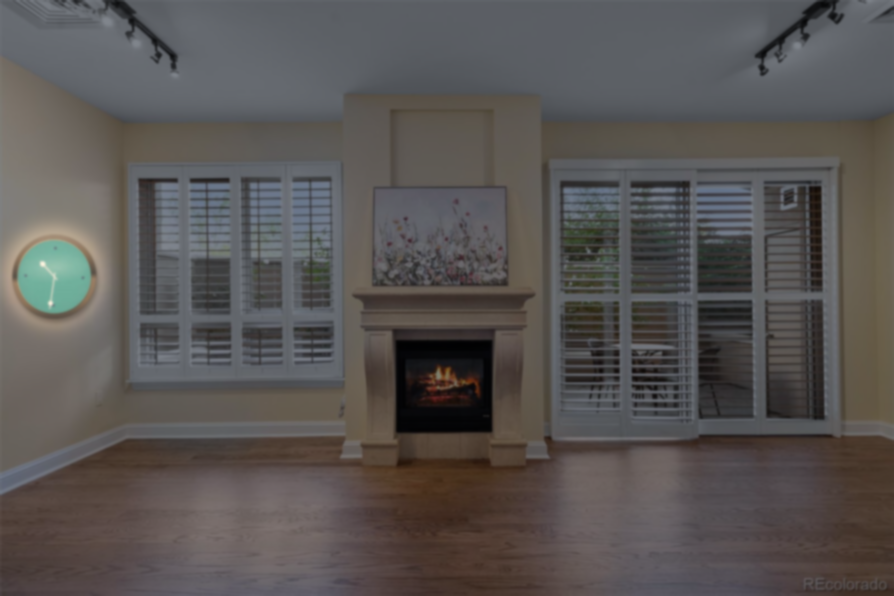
10:31
